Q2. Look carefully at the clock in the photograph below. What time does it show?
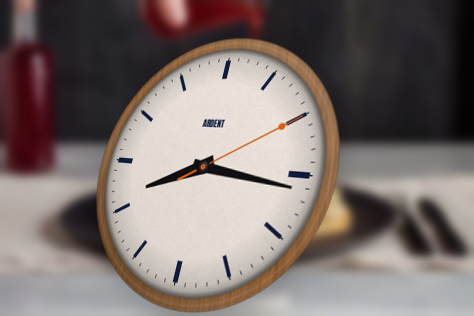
8:16:10
